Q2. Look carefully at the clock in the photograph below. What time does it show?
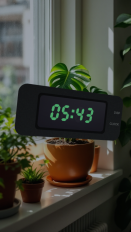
5:43
